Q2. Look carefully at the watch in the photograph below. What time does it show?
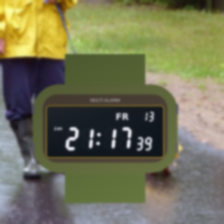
21:17:39
